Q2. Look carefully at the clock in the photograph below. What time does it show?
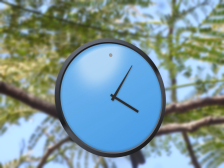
4:06
